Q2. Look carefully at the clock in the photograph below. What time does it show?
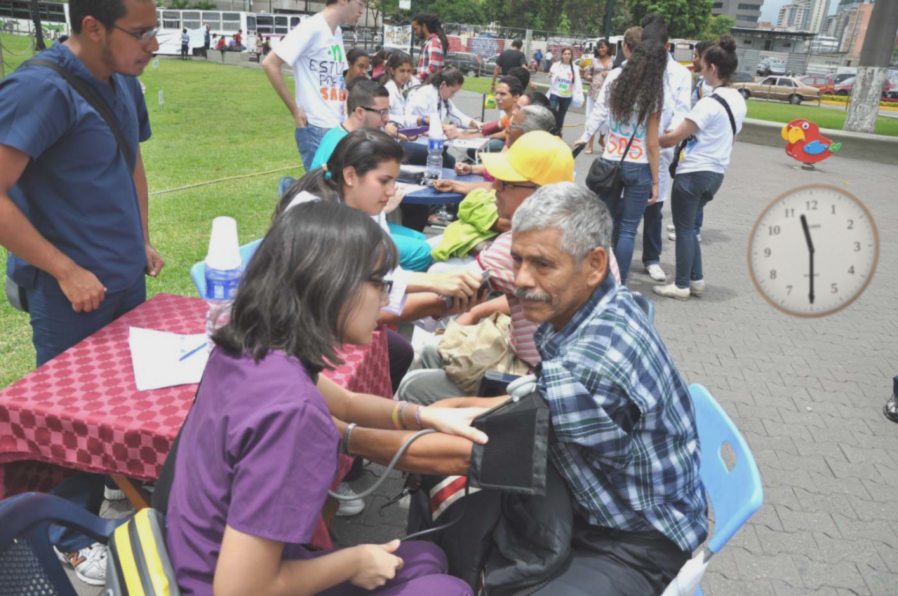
11:30
